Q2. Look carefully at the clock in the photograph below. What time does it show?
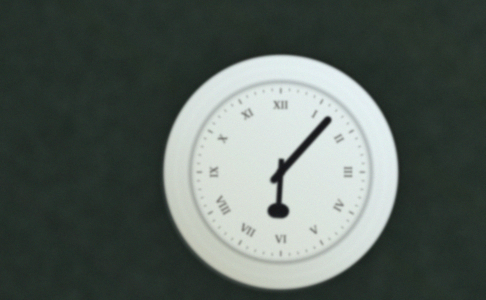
6:07
